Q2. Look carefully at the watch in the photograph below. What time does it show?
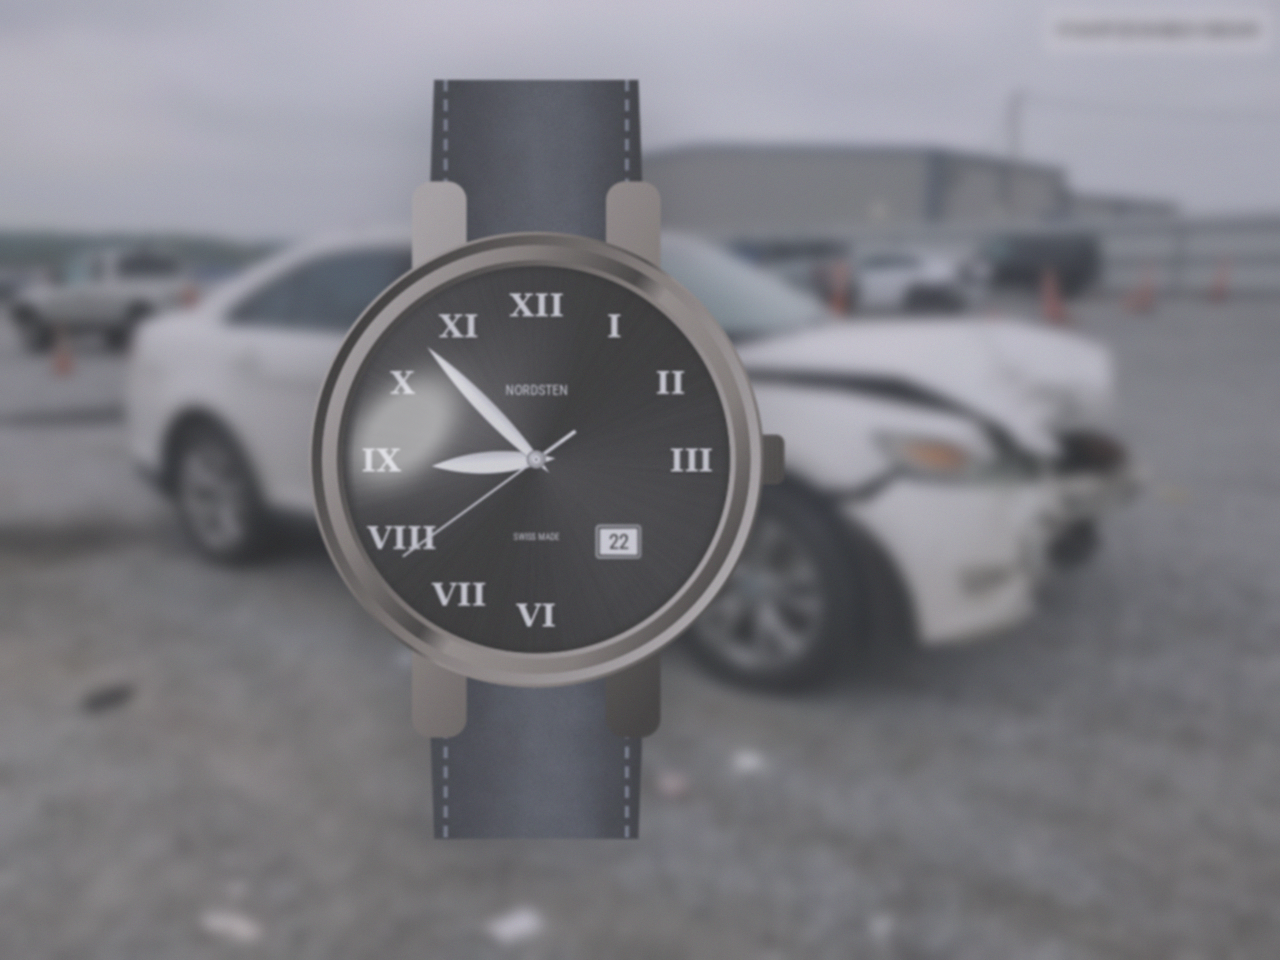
8:52:39
